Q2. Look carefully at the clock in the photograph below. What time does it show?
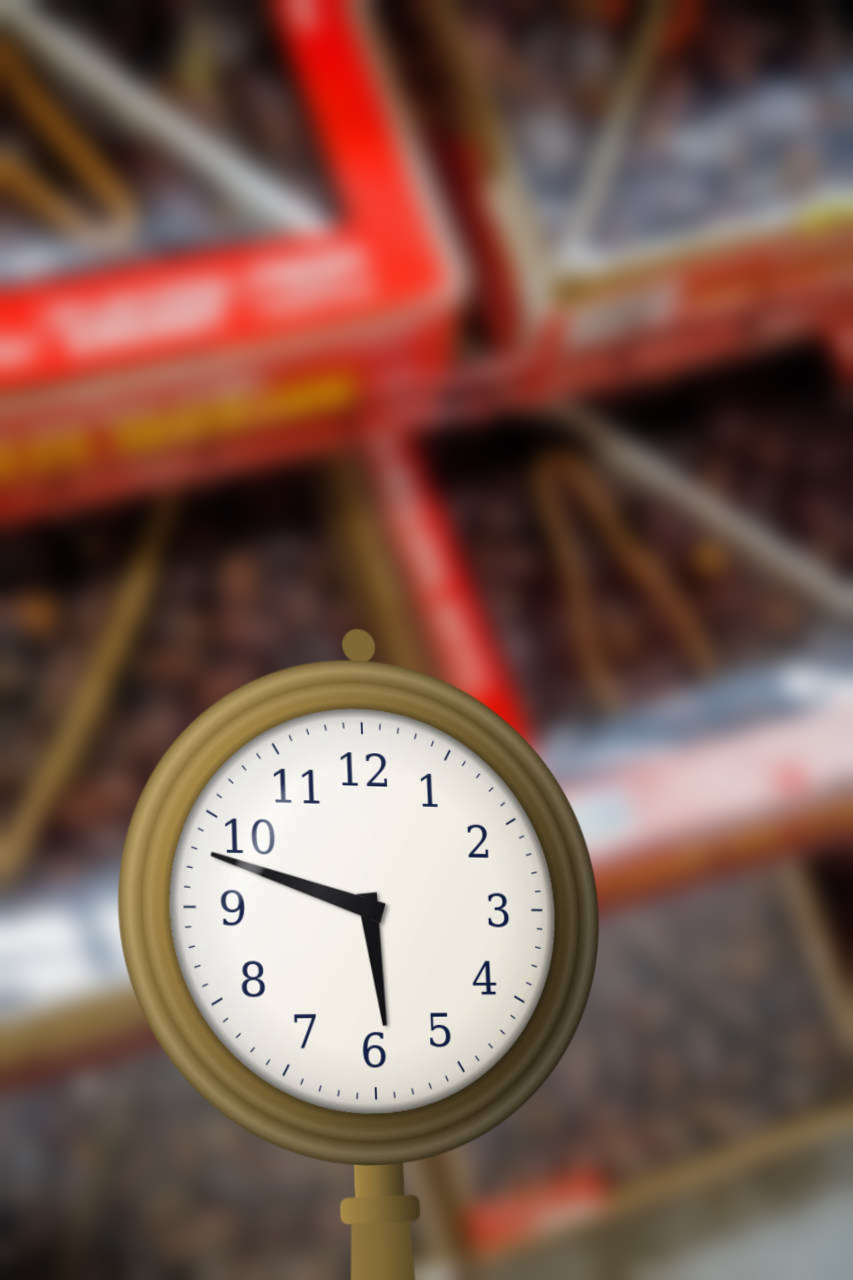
5:48
